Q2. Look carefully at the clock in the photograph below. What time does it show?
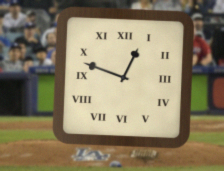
12:48
